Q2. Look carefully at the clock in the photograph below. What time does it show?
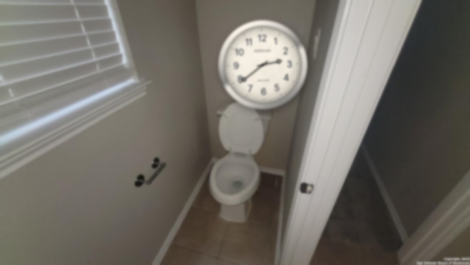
2:39
